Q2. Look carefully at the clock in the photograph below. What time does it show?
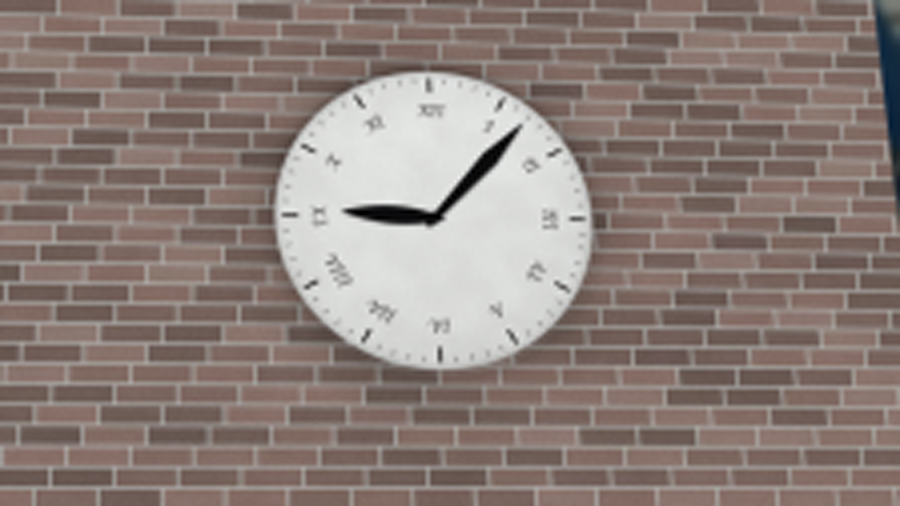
9:07
